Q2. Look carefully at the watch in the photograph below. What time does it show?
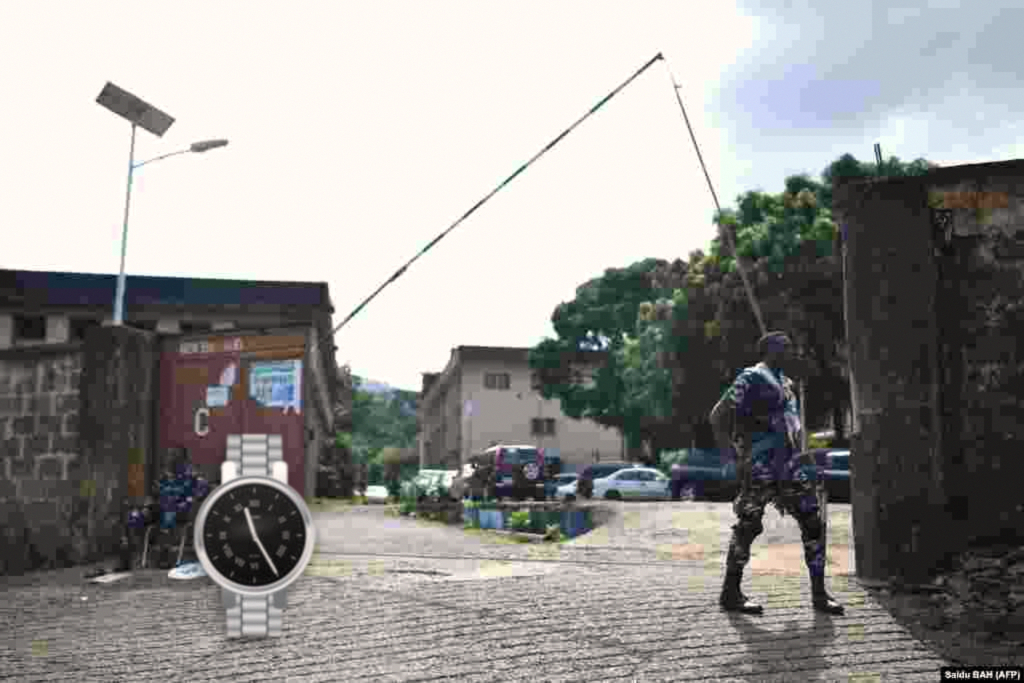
11:25
